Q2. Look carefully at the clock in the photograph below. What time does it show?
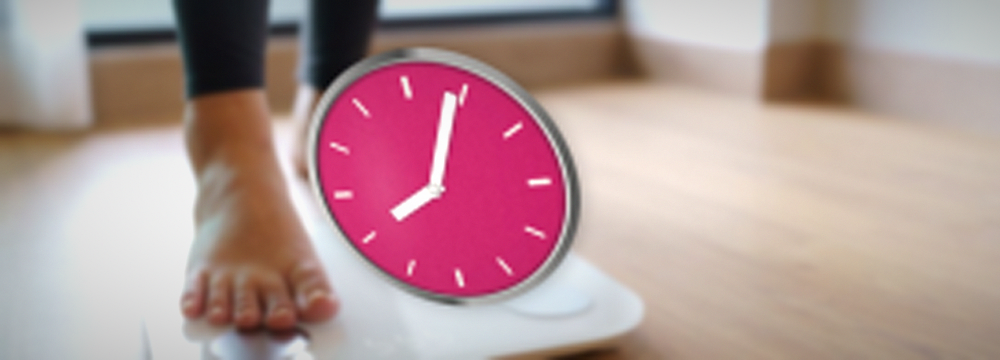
8:04
